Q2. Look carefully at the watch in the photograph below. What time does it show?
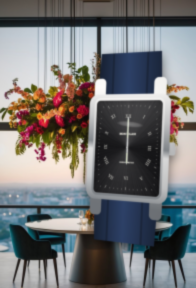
6:00
